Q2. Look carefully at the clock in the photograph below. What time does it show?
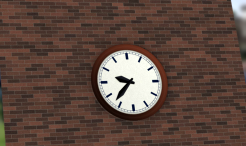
9:37
